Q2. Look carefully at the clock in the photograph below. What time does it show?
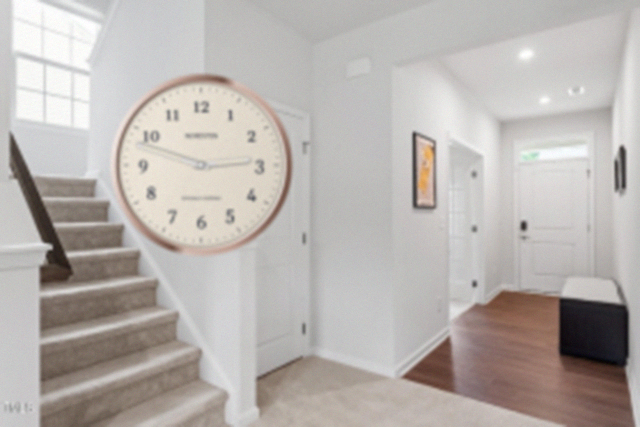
2:48
